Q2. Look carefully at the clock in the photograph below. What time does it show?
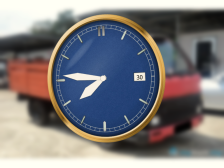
7:46
